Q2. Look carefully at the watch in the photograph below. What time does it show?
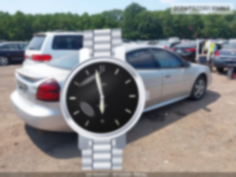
5:58
